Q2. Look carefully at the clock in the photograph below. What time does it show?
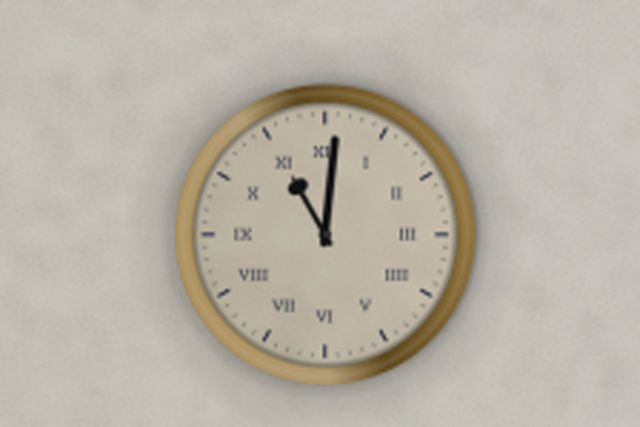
11:01
